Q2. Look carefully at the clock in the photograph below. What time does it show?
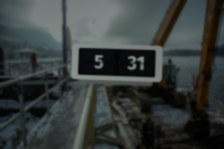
5:31
